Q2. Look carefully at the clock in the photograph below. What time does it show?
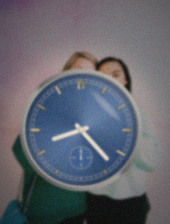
8:23
